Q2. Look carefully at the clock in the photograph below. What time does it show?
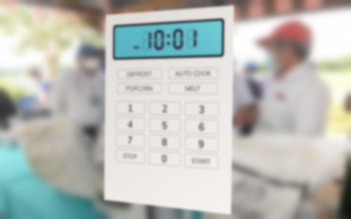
10:01
